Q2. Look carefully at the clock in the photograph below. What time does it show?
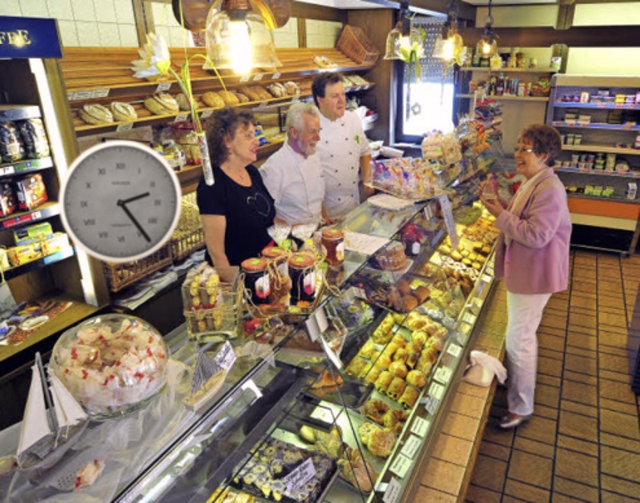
2:24
